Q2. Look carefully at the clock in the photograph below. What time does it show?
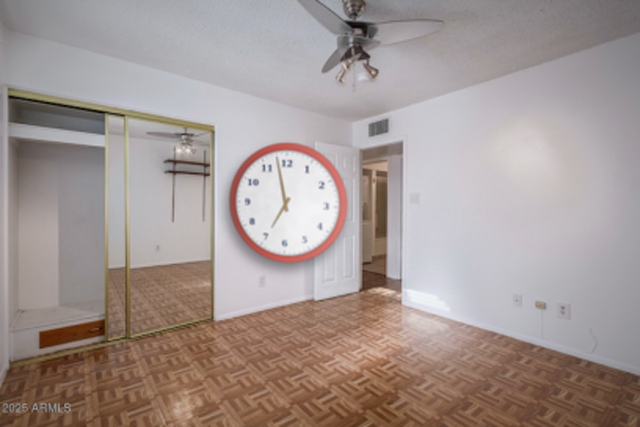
6:58
